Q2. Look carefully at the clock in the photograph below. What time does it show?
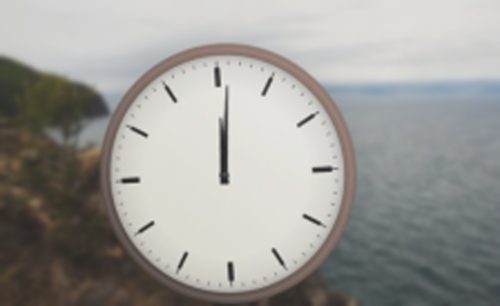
12:01
